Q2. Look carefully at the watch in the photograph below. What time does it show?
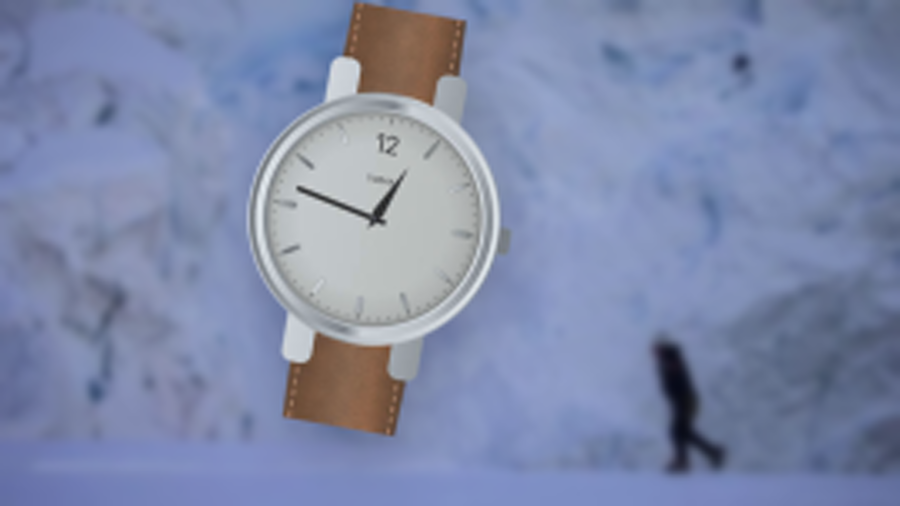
12:47
